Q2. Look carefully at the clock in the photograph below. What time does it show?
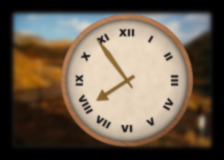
7:54
